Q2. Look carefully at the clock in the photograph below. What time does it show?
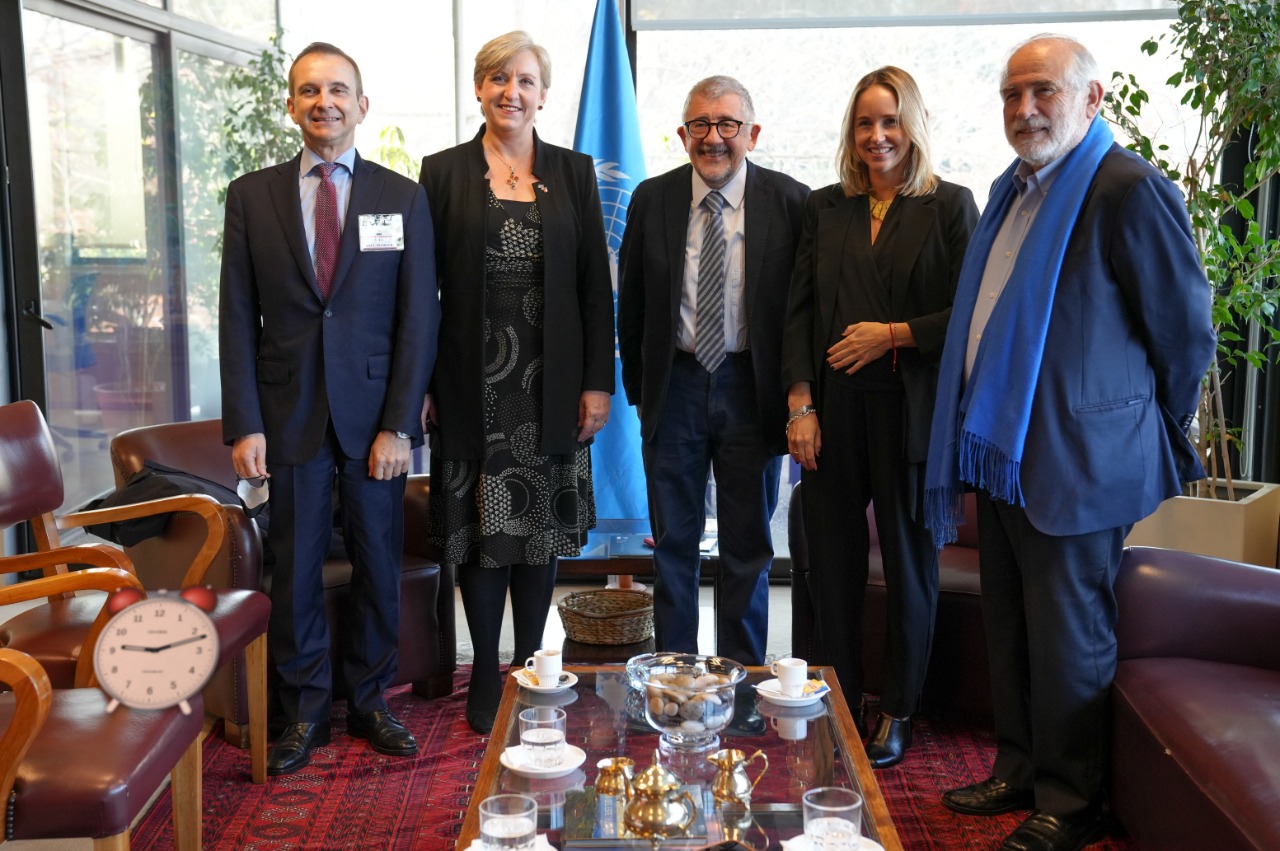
9:12
